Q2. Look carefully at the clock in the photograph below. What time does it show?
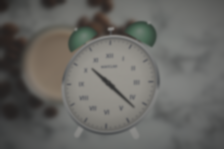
10:22
